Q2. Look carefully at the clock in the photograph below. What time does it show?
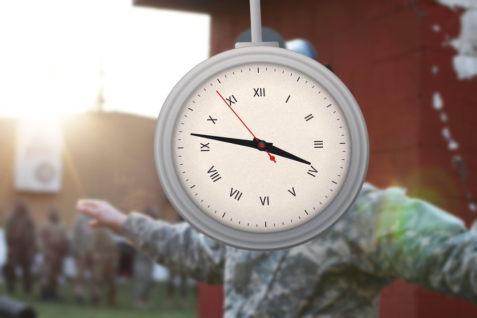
3:46:54
